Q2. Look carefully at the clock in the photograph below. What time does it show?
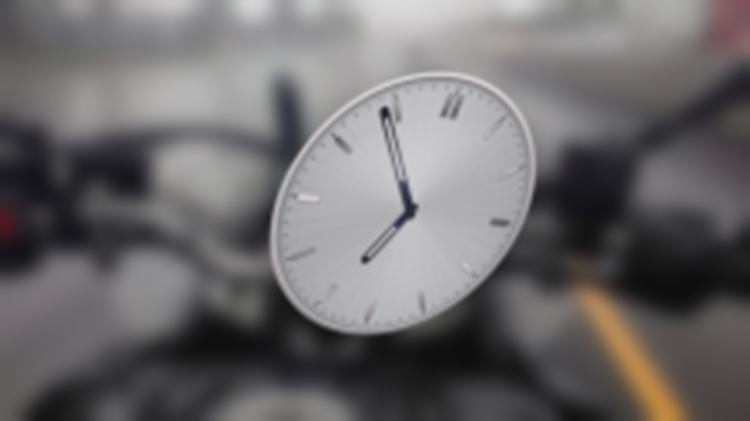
6:54
